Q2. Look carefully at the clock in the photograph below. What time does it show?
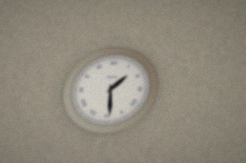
1:29
